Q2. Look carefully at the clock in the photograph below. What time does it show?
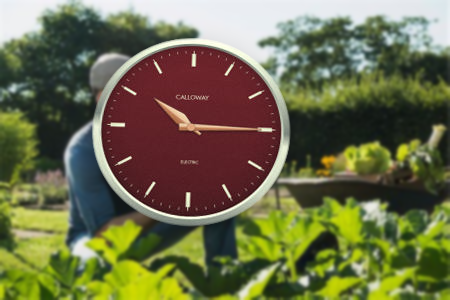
10:15
